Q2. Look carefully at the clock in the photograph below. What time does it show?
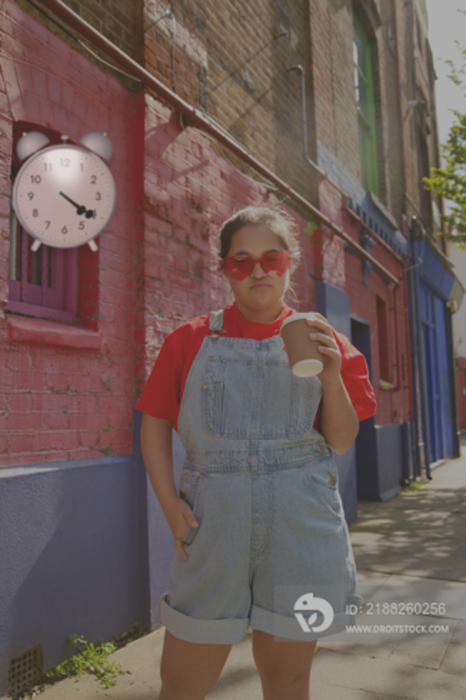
4:21
